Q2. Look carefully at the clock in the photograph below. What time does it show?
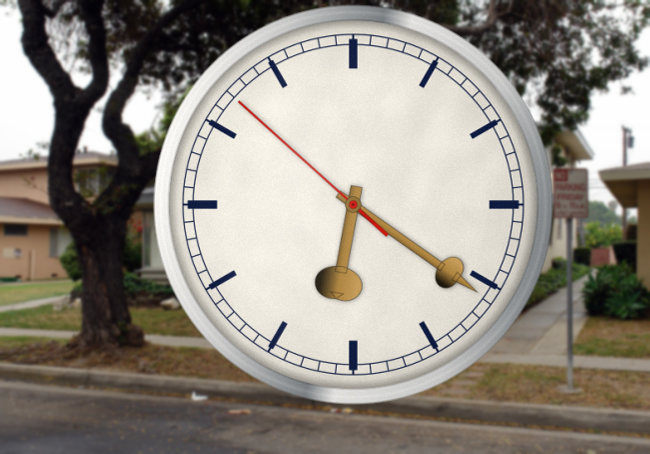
6:20:52
